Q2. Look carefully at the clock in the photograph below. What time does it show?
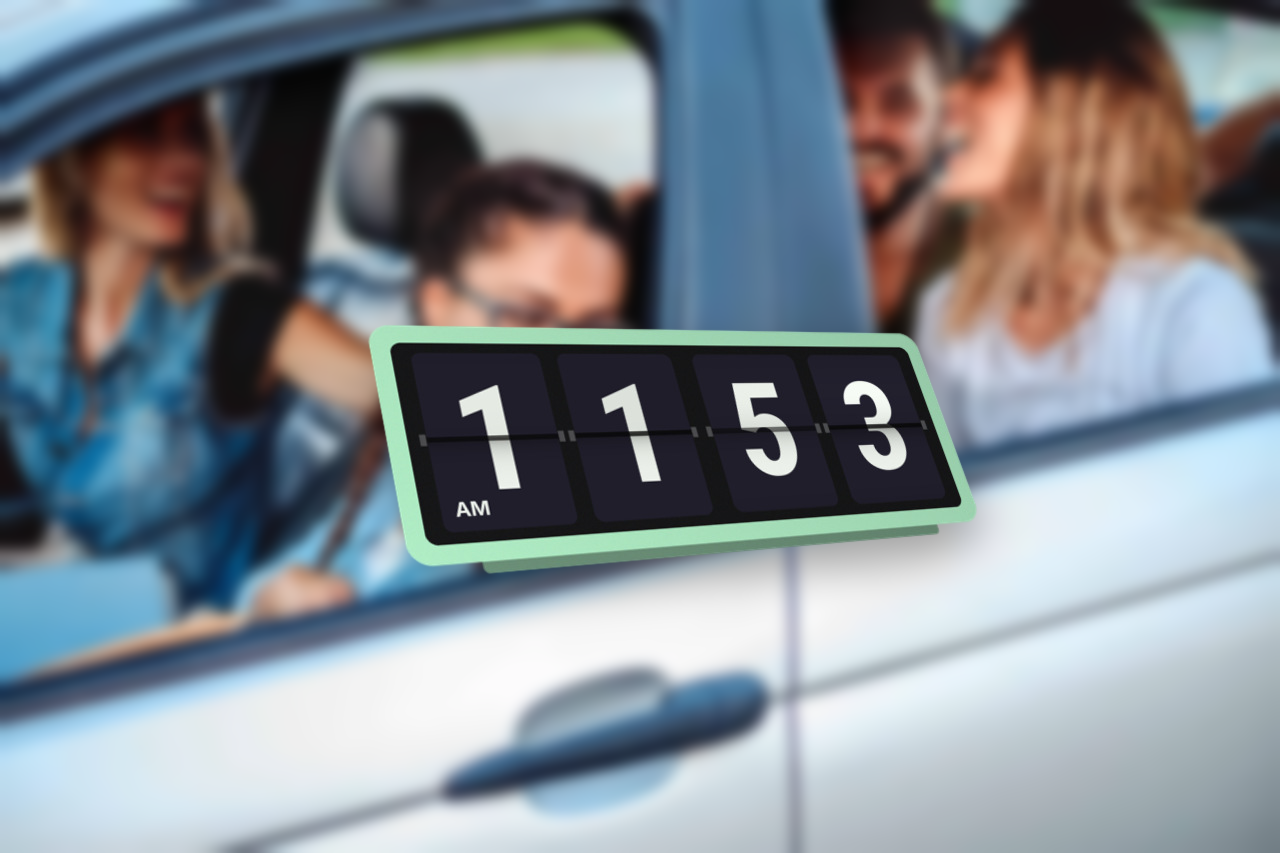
11:53
